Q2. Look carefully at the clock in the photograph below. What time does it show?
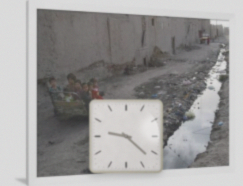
9:22
